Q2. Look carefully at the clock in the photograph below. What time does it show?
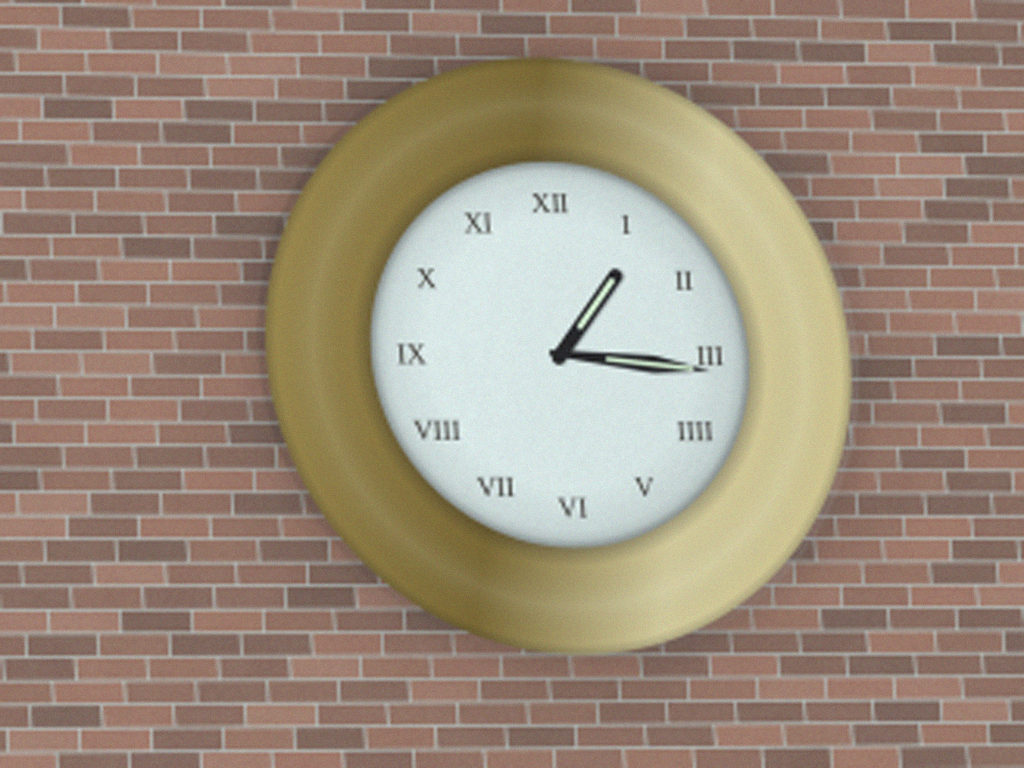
1:16
